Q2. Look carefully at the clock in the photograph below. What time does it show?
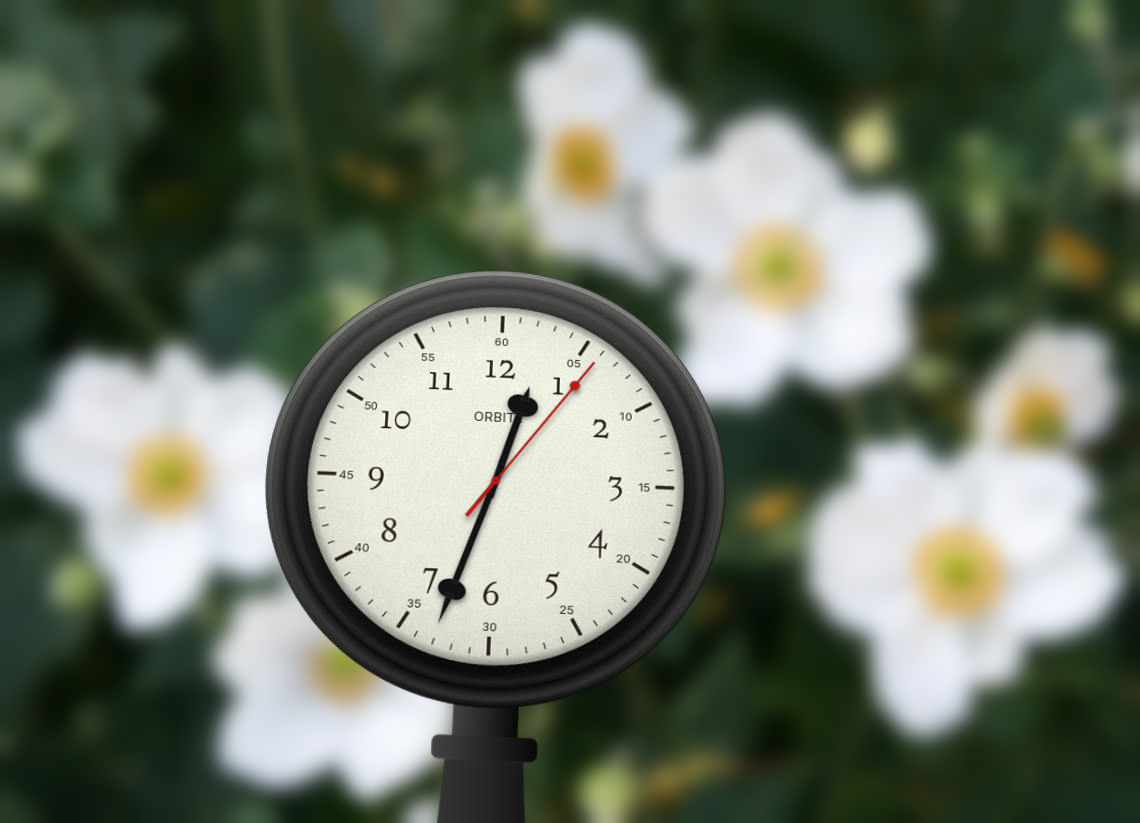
12:33:06
